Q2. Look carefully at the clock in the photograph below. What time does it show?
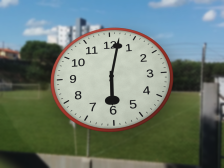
6:02
